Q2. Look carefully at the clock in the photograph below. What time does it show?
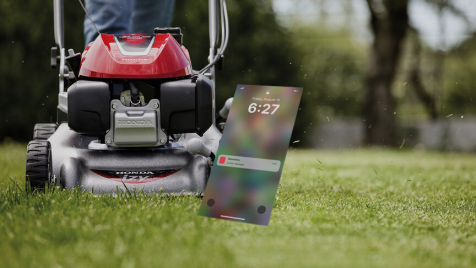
6:27
